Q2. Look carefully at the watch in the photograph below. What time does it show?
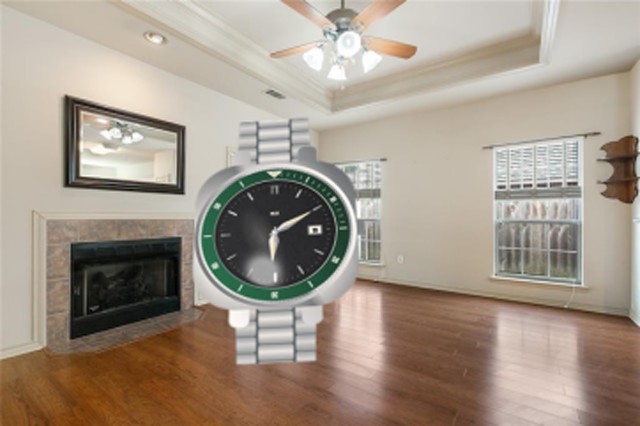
6:10
